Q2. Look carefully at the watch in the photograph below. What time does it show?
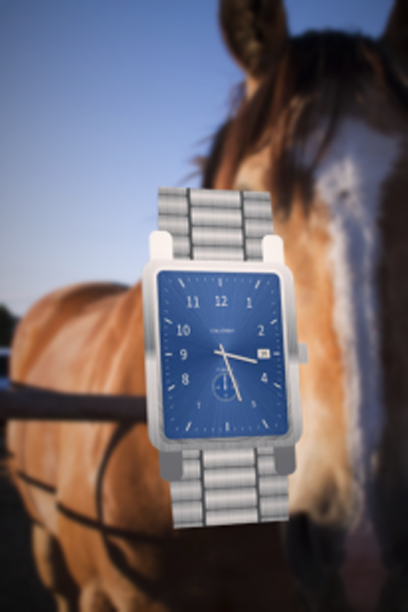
3:27
